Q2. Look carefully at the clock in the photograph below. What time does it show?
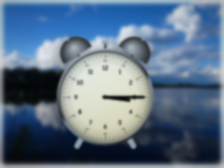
3:15
